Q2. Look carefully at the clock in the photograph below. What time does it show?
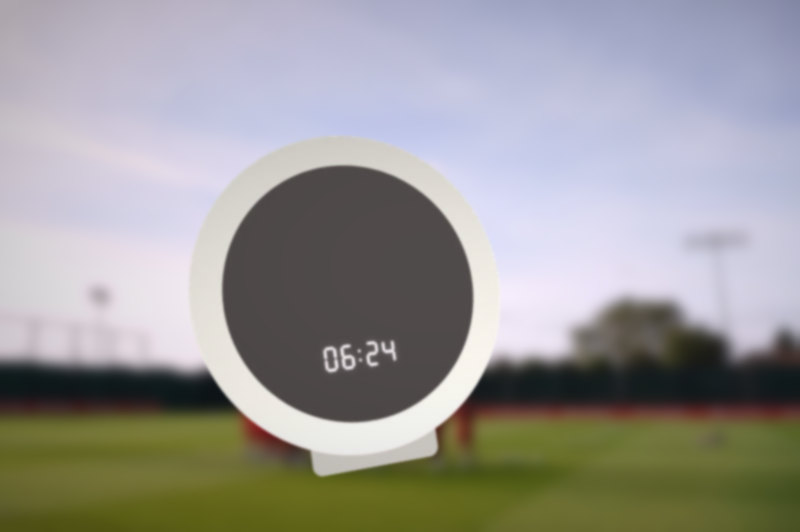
6:24
